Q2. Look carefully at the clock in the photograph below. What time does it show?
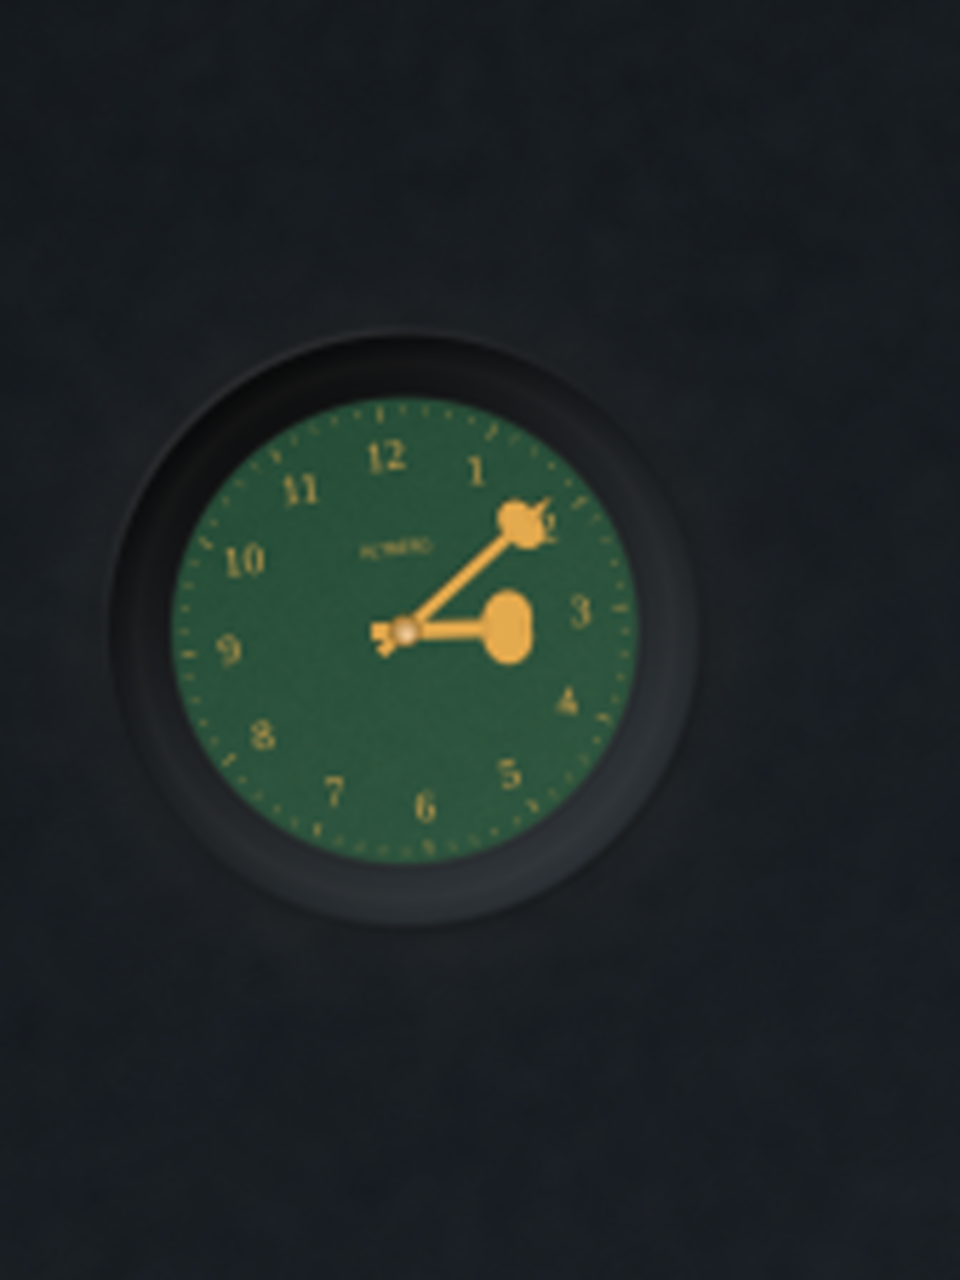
3:09
